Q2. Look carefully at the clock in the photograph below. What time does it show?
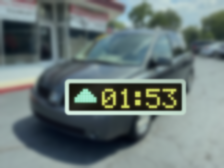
1:53
